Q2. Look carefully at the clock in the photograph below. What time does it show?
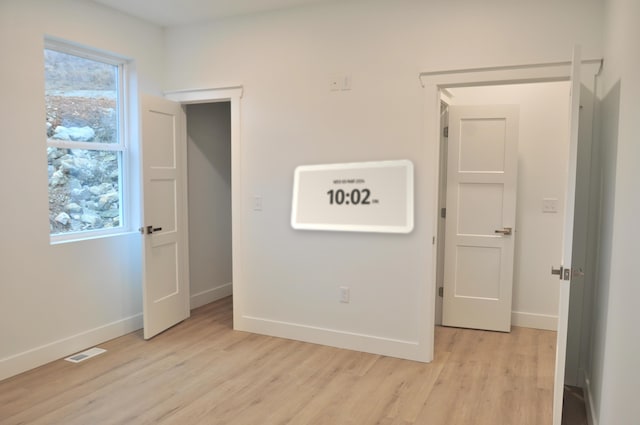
10:02
